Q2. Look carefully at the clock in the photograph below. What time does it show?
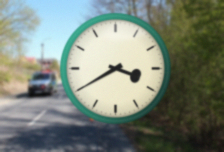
3:40
